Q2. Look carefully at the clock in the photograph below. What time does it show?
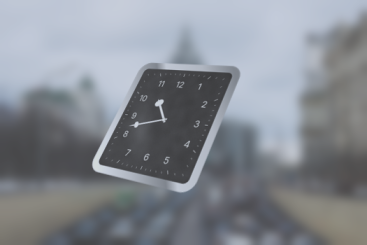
10:42
